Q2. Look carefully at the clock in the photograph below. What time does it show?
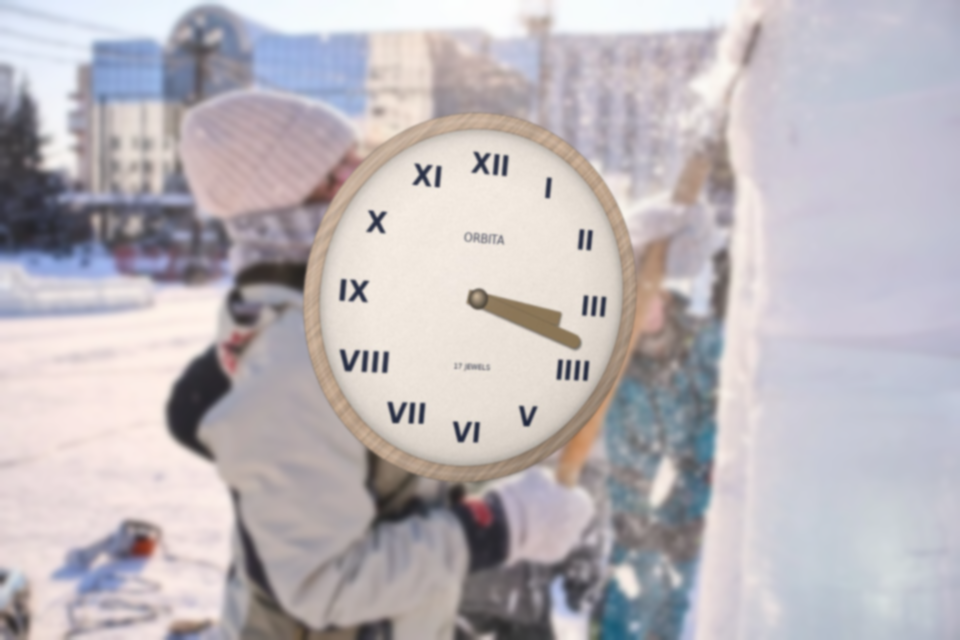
3:18
